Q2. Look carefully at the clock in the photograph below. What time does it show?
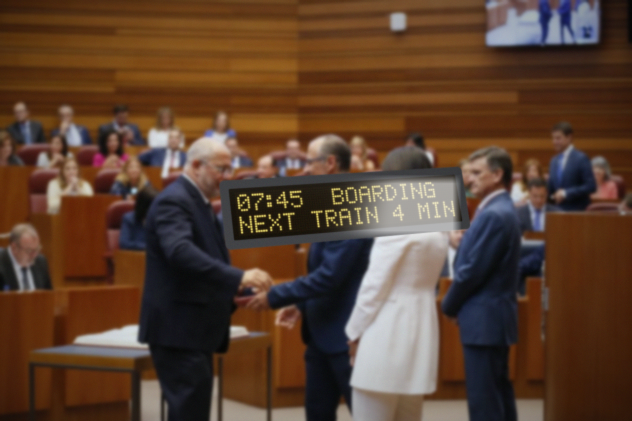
7:45
